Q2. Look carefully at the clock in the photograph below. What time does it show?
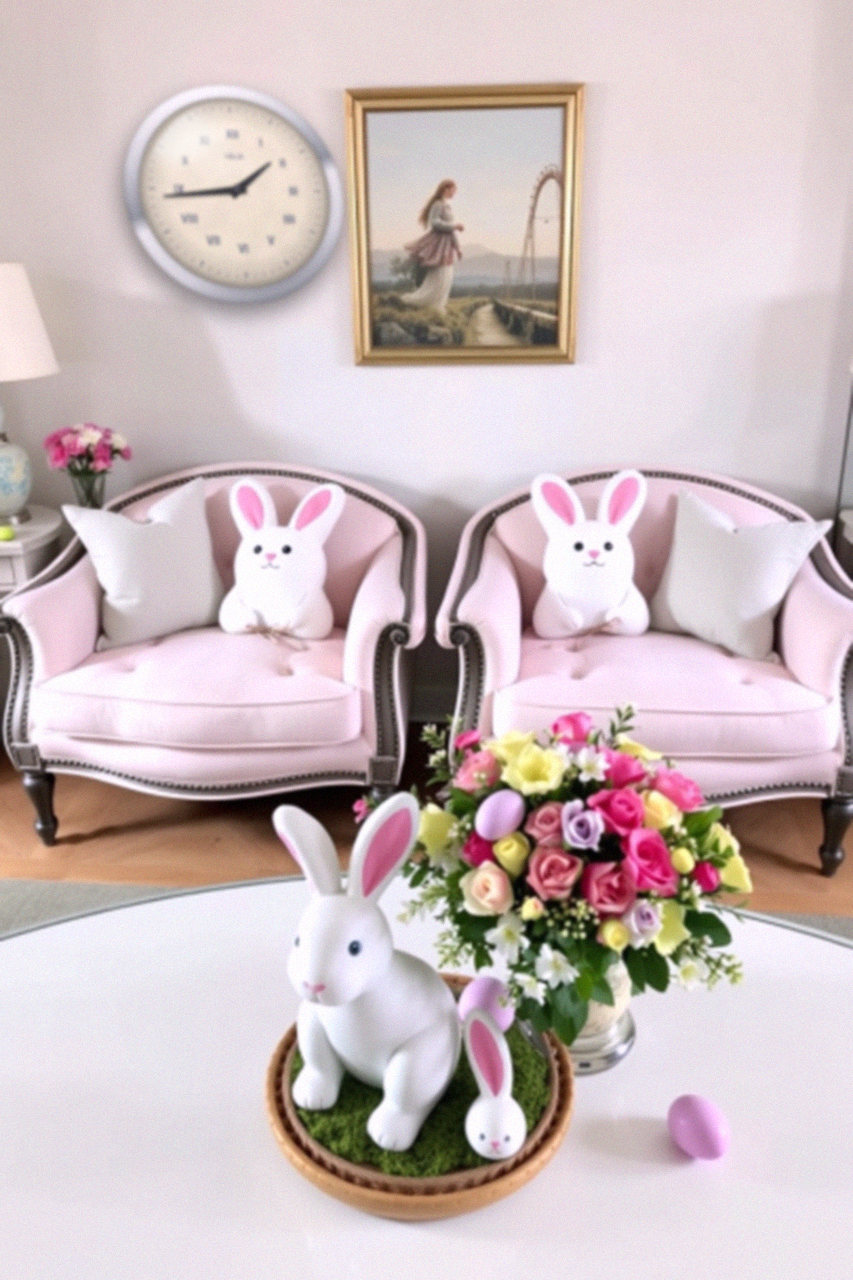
1:44
